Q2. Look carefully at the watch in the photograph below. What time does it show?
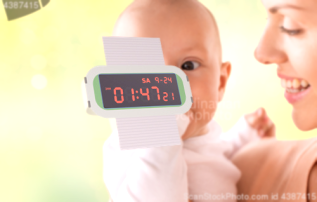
1:47:21
